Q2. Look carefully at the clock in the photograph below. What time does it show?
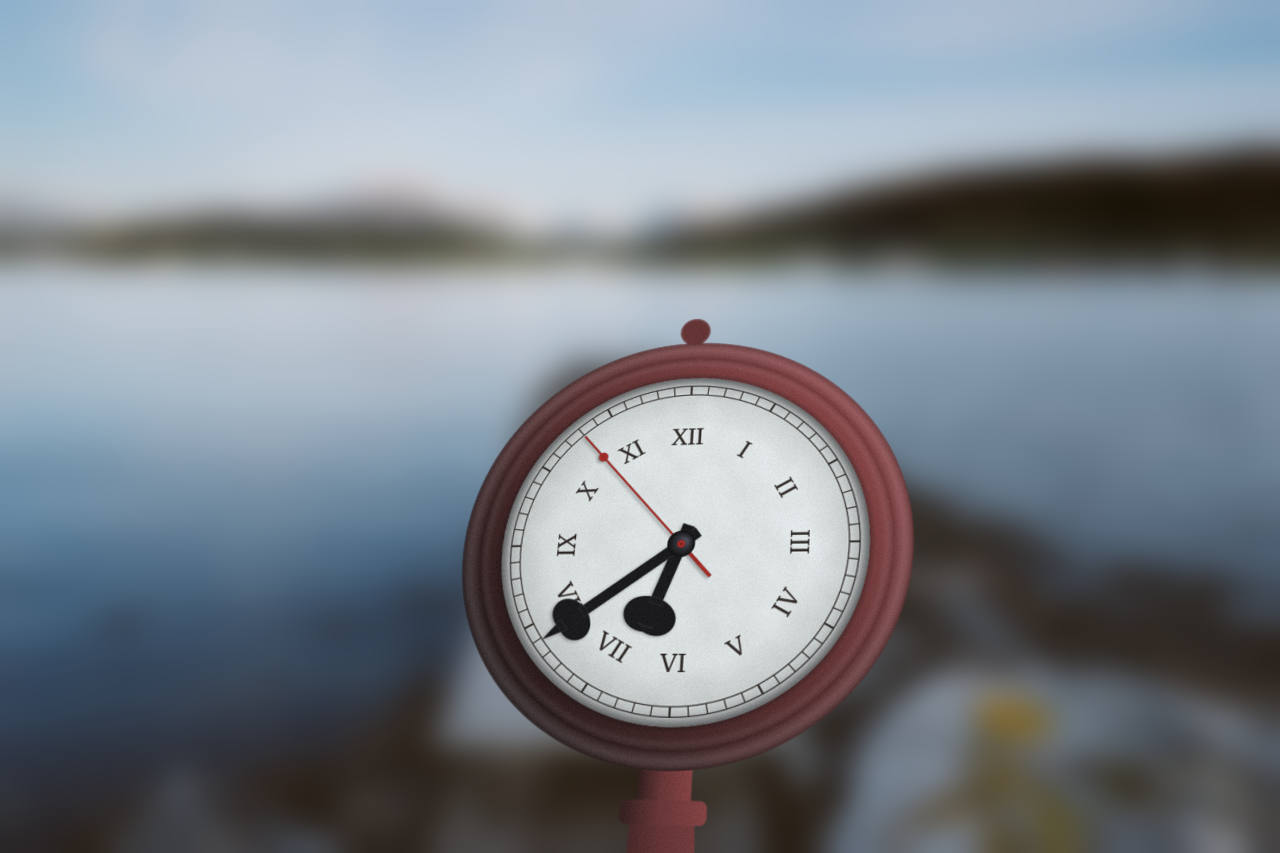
6:38:53
